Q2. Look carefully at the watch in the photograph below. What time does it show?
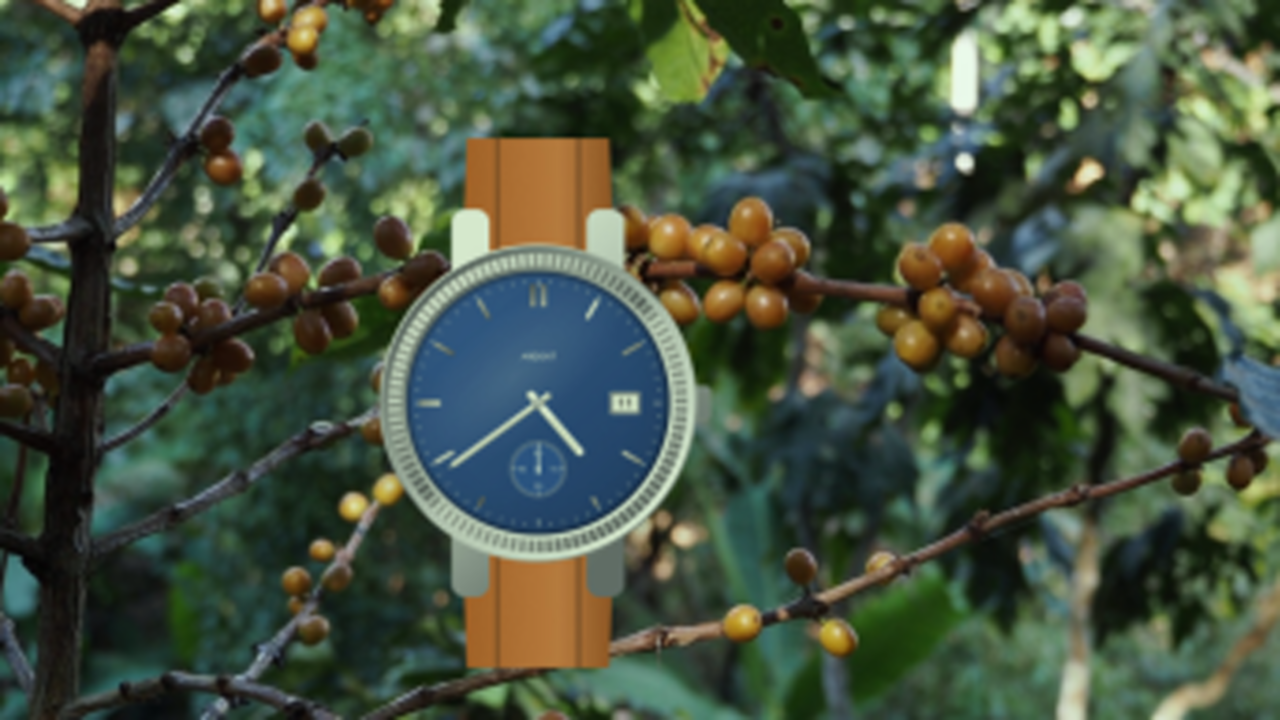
4:39
